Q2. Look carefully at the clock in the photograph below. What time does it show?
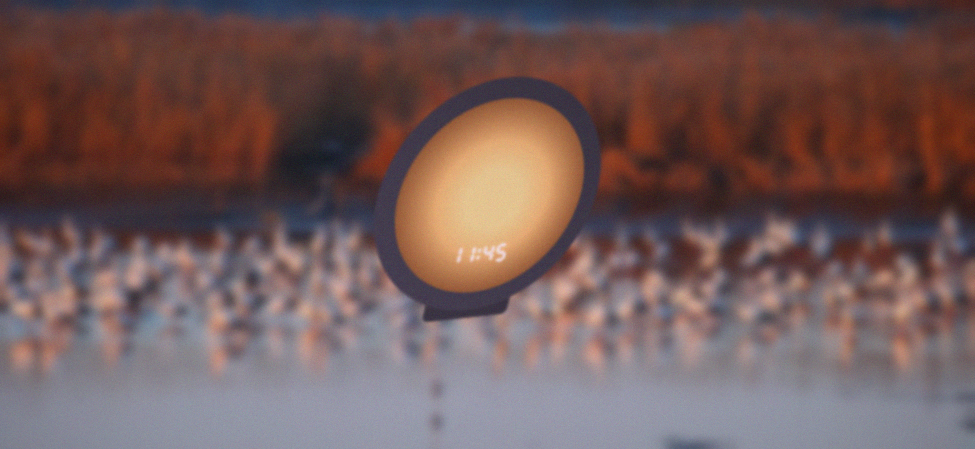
11:45
